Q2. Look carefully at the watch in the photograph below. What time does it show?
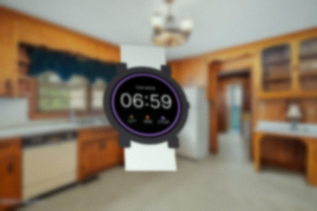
6:59
